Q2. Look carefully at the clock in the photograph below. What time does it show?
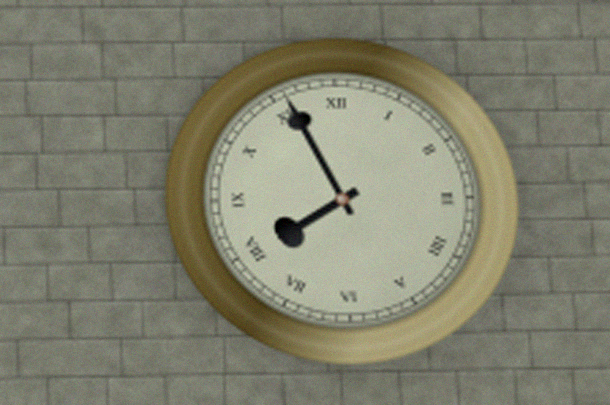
7:56
